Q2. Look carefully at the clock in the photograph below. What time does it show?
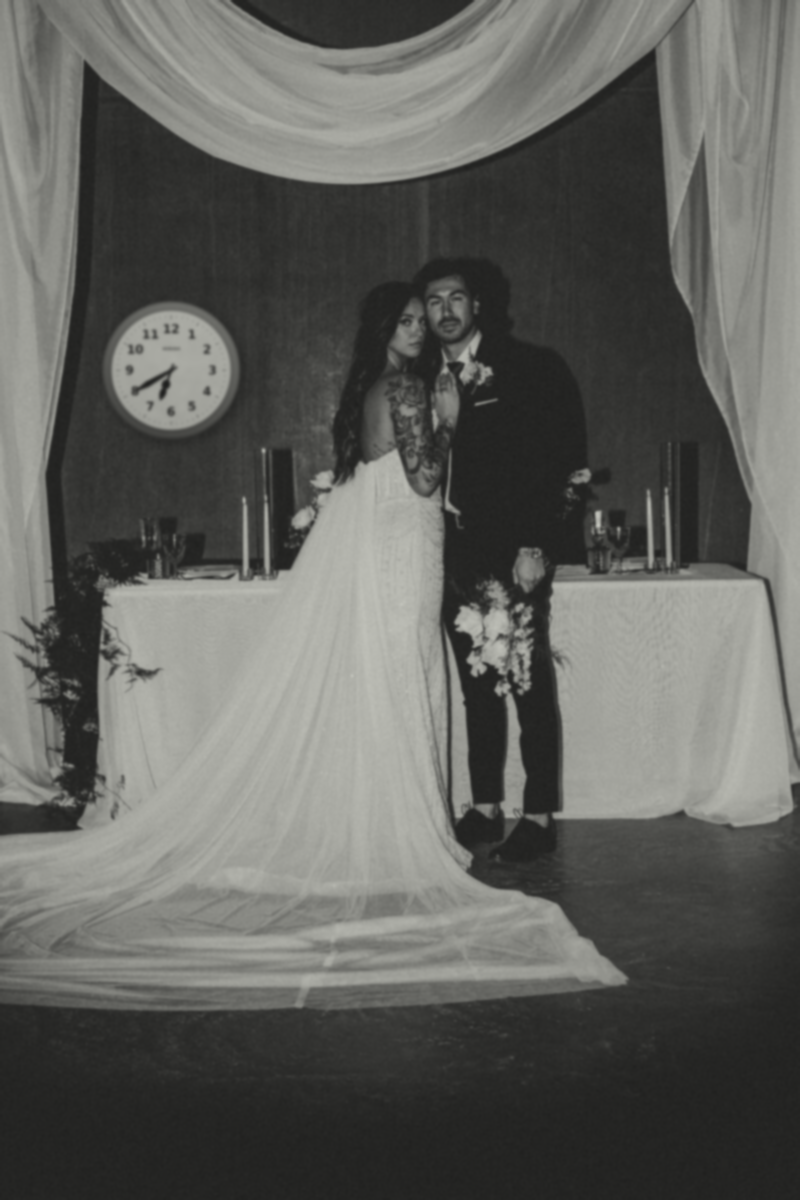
6:40
